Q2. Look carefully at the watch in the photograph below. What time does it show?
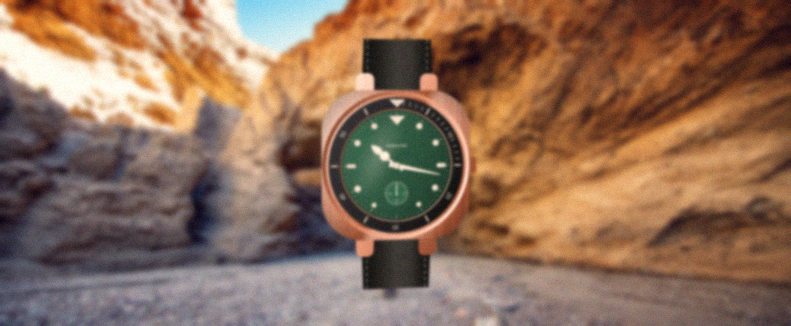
10:17
